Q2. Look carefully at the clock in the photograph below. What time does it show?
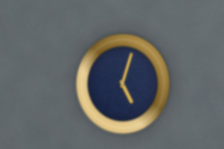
5:03
